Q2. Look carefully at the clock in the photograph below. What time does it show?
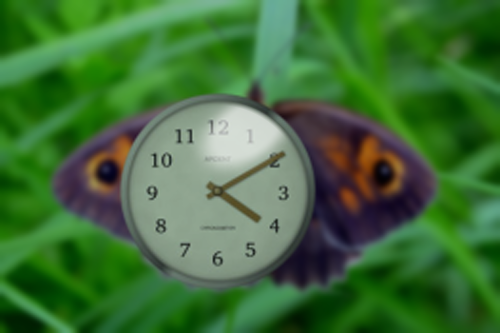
4:10
